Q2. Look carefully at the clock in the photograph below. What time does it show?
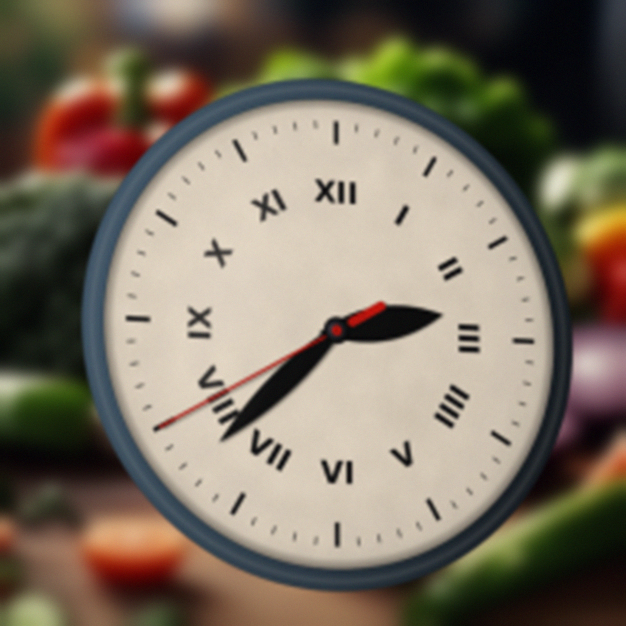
2:37:40
